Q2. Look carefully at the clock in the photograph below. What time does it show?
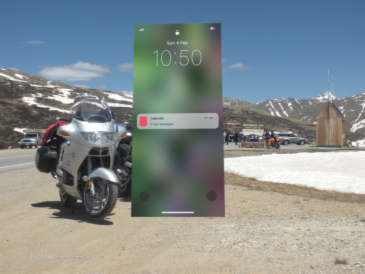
10:50
